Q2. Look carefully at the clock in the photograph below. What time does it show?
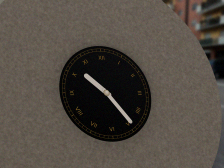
10:24
